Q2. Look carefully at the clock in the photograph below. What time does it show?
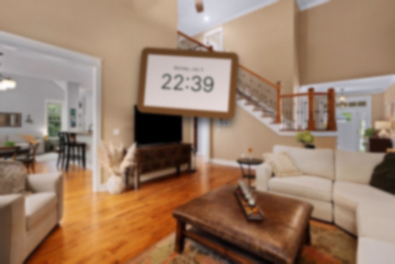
22:39
